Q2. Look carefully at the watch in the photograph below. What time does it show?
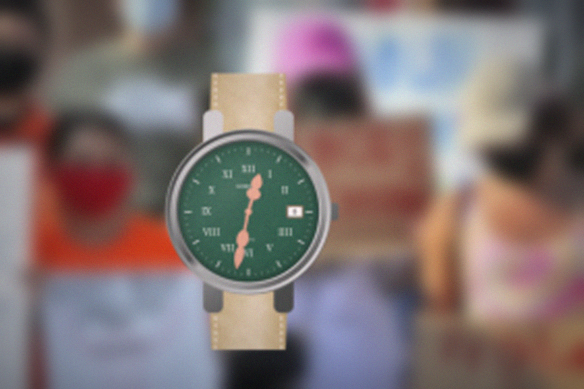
12:32
